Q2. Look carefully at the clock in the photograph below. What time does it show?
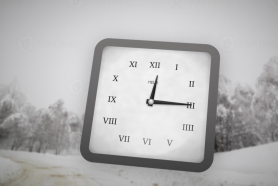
12:15
